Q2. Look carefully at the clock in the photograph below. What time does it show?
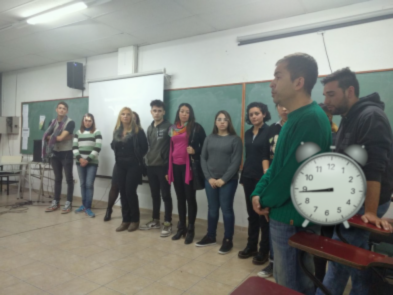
8:44
